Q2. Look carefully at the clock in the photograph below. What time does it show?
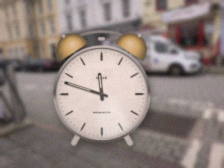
11:48
